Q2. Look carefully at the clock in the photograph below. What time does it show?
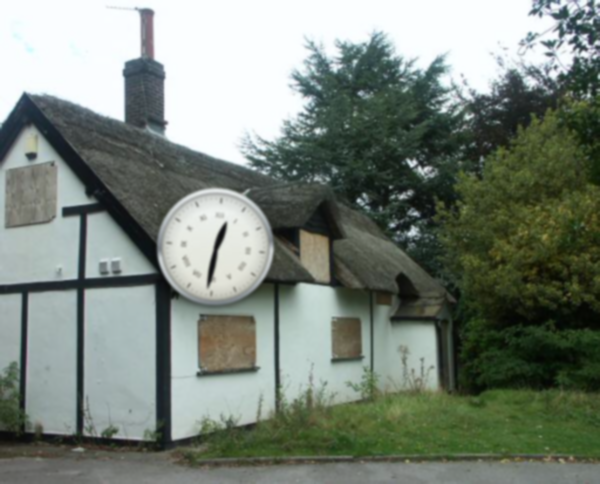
12:31
